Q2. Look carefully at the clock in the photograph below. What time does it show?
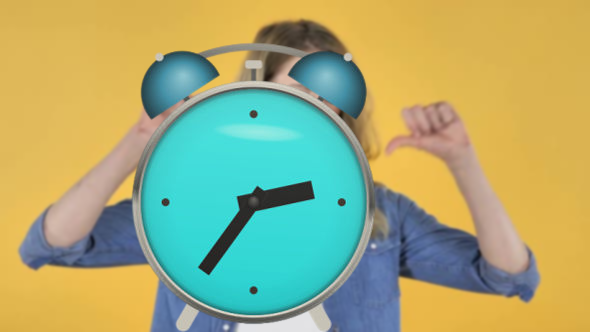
2:36
